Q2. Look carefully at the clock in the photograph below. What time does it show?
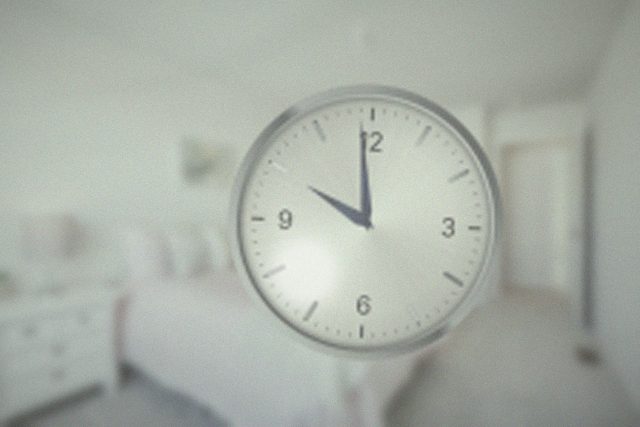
9:59
